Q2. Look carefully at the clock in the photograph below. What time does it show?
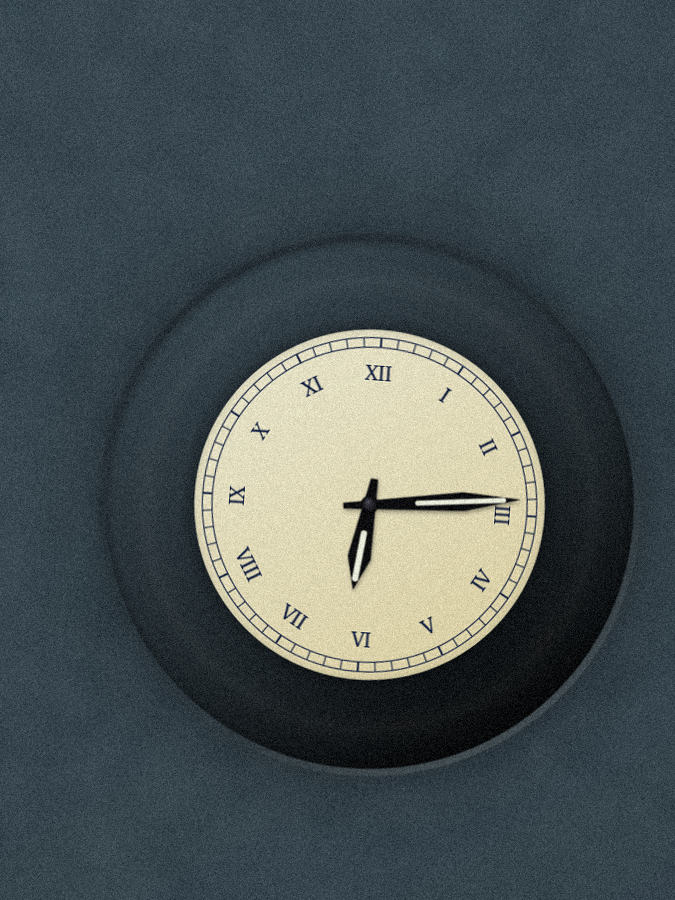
6:14
